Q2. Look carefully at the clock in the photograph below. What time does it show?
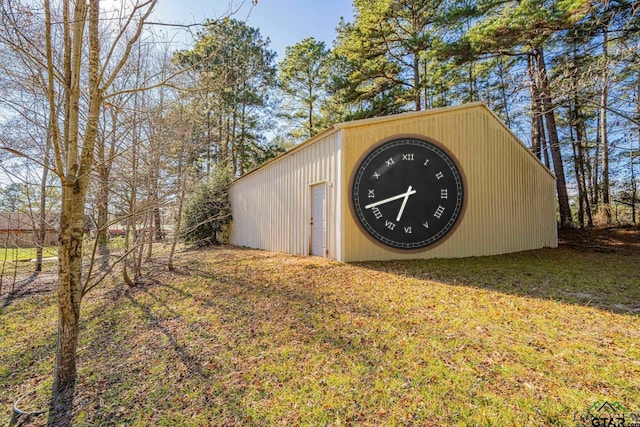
6:42
